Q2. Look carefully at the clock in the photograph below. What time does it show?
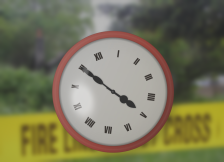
4:55
